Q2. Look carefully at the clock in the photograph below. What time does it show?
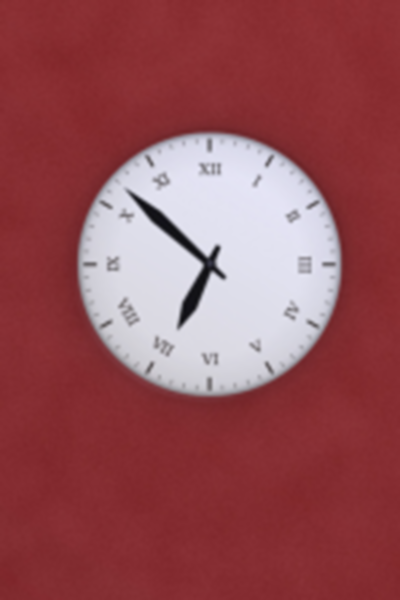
6:52
